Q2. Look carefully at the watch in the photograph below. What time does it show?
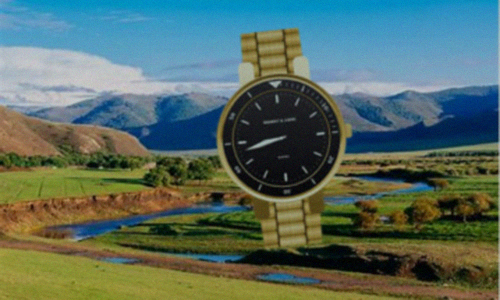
8:43
